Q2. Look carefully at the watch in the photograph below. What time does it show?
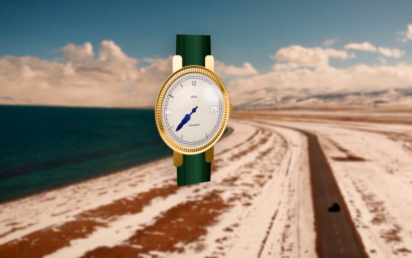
7:38
